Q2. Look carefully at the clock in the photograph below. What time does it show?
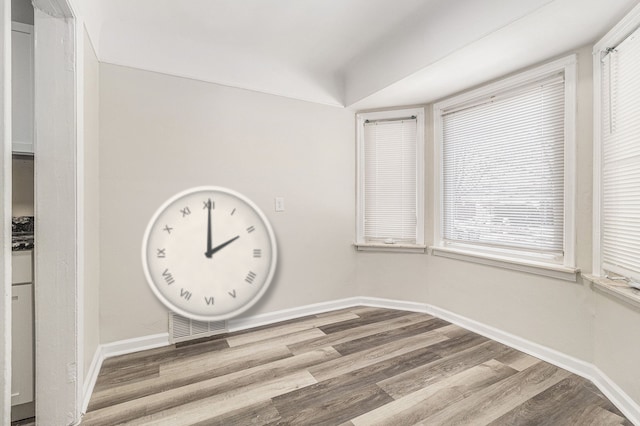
2:00
